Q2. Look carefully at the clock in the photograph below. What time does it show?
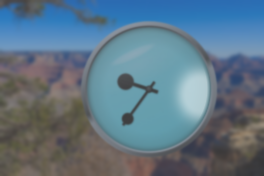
9:36
